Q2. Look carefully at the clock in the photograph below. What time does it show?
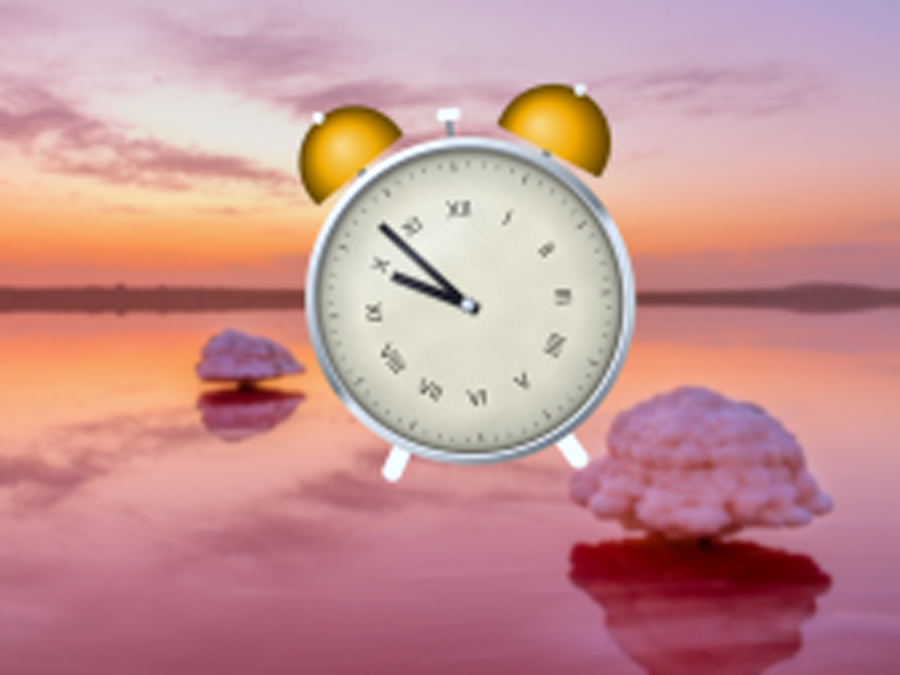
9:53
